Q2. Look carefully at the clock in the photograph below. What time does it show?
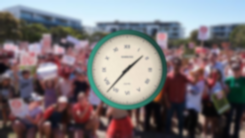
1:37
